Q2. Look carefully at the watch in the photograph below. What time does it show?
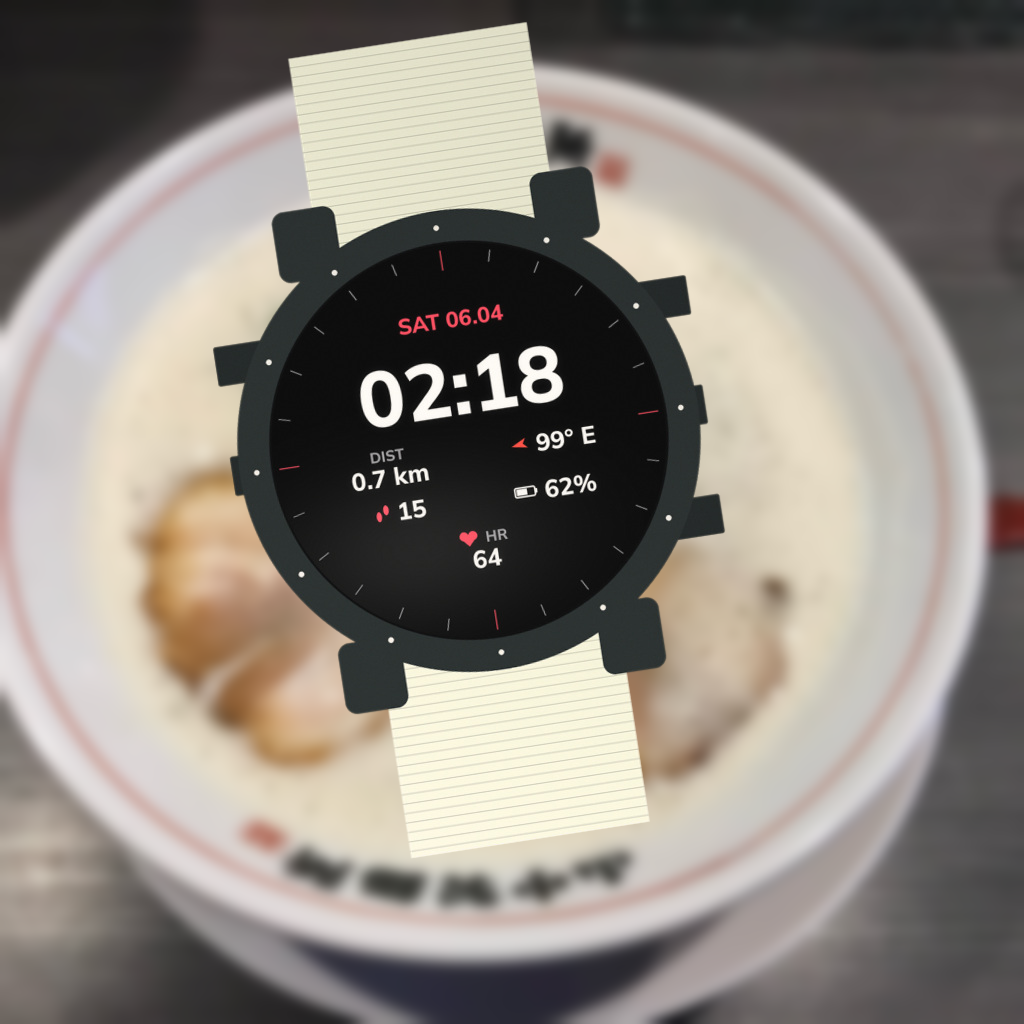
2:18
